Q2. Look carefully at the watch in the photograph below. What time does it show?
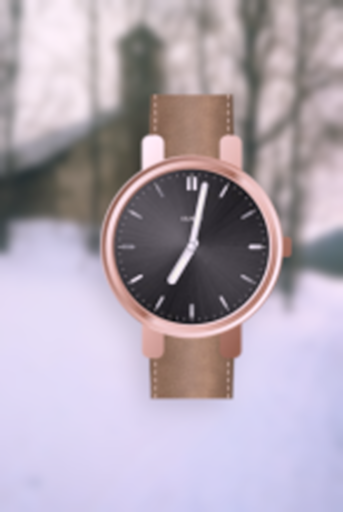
7:02
